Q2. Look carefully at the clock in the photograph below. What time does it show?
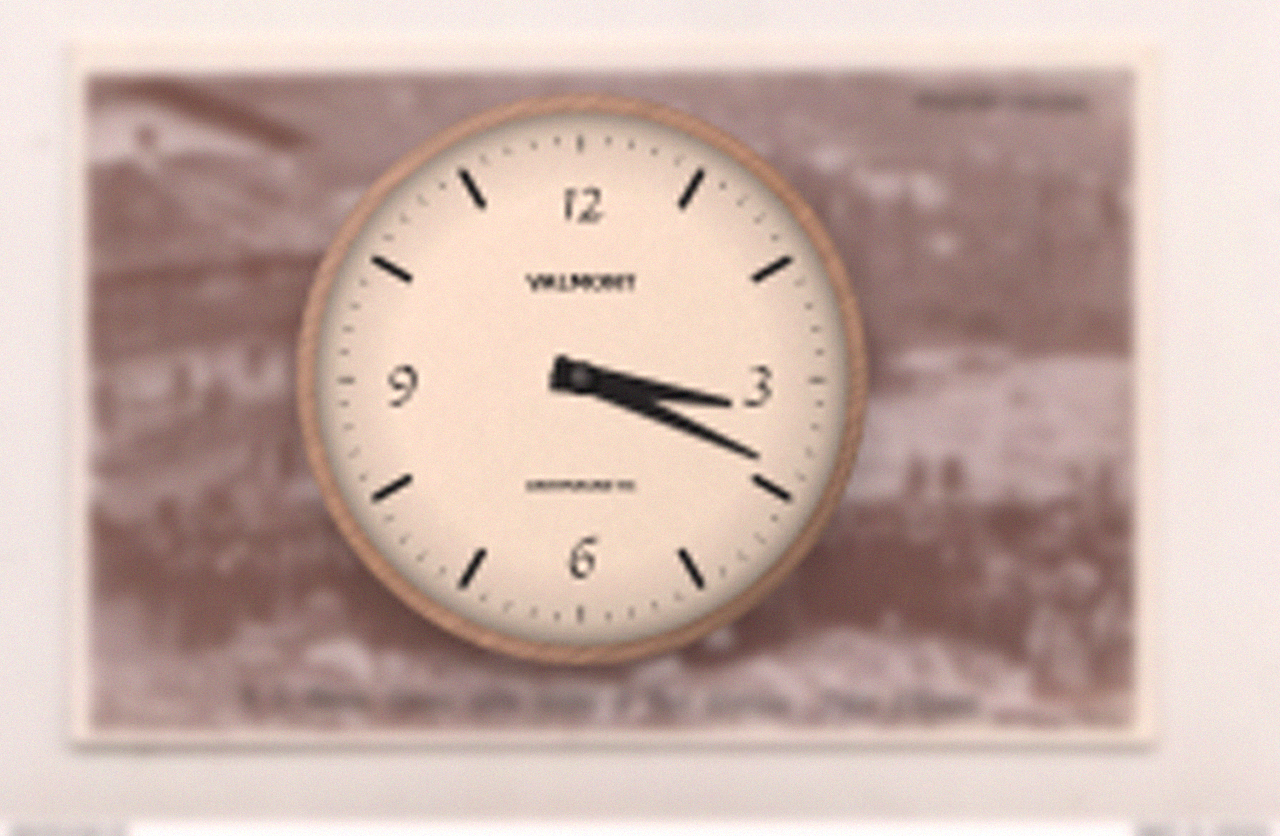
3:19
